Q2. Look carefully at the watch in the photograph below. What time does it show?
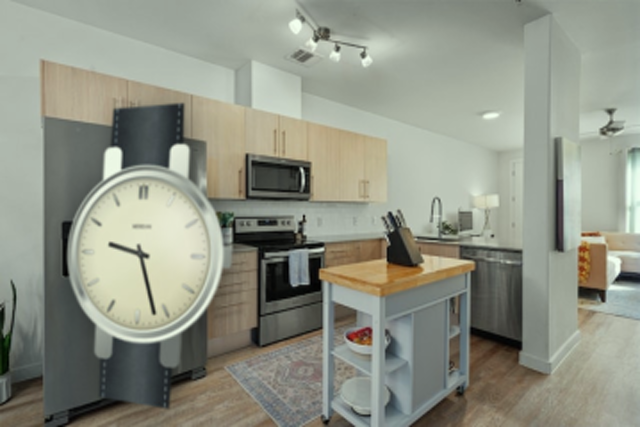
9:27
